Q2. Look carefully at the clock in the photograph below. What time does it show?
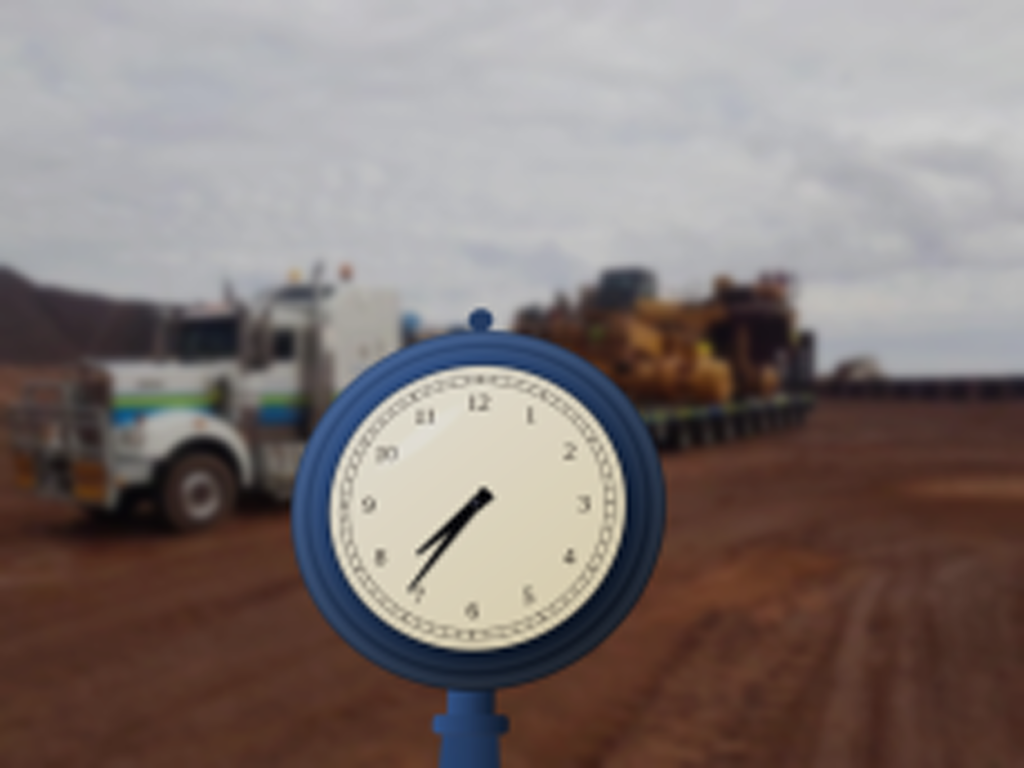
7:36
